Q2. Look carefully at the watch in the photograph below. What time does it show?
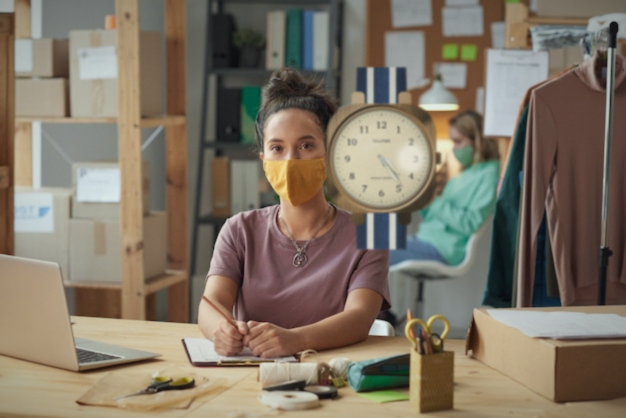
4:24
